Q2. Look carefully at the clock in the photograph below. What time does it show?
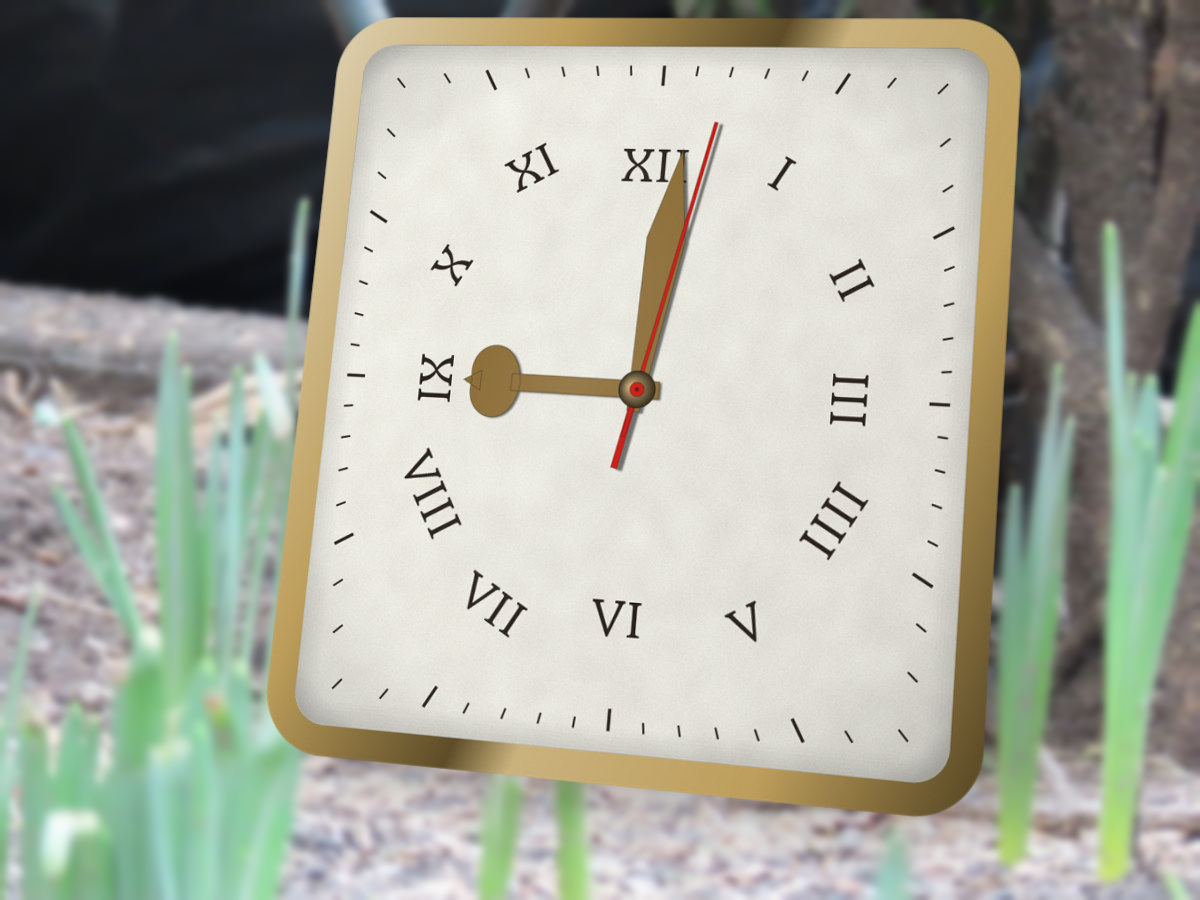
9:01:02
